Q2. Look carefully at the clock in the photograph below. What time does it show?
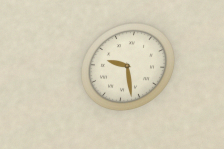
9:27
